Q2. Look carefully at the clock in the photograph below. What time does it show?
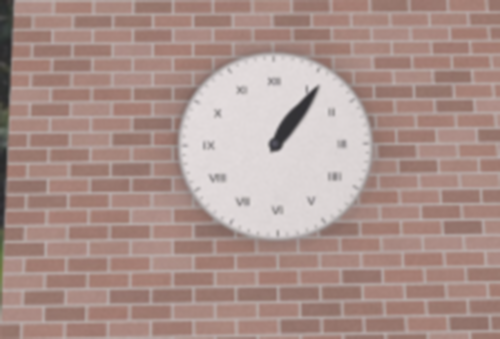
1:06
